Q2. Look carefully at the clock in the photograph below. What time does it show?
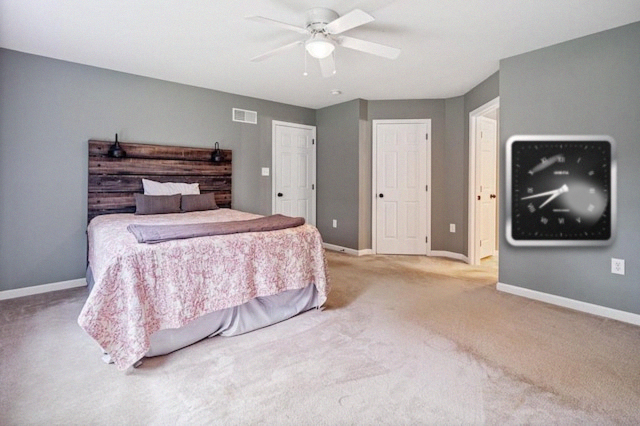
7:43
